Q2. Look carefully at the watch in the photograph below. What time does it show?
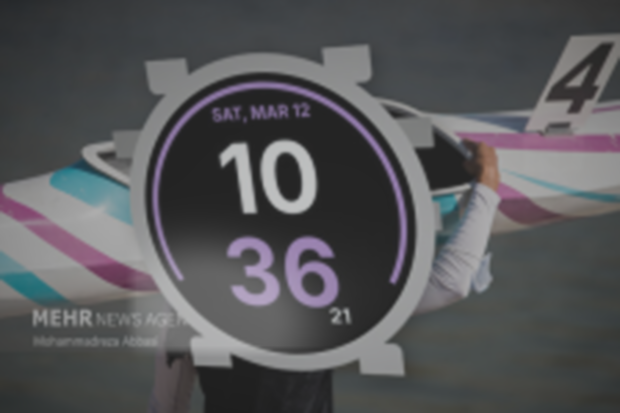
10:36
